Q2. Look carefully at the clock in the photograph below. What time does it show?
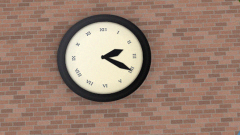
2:20
